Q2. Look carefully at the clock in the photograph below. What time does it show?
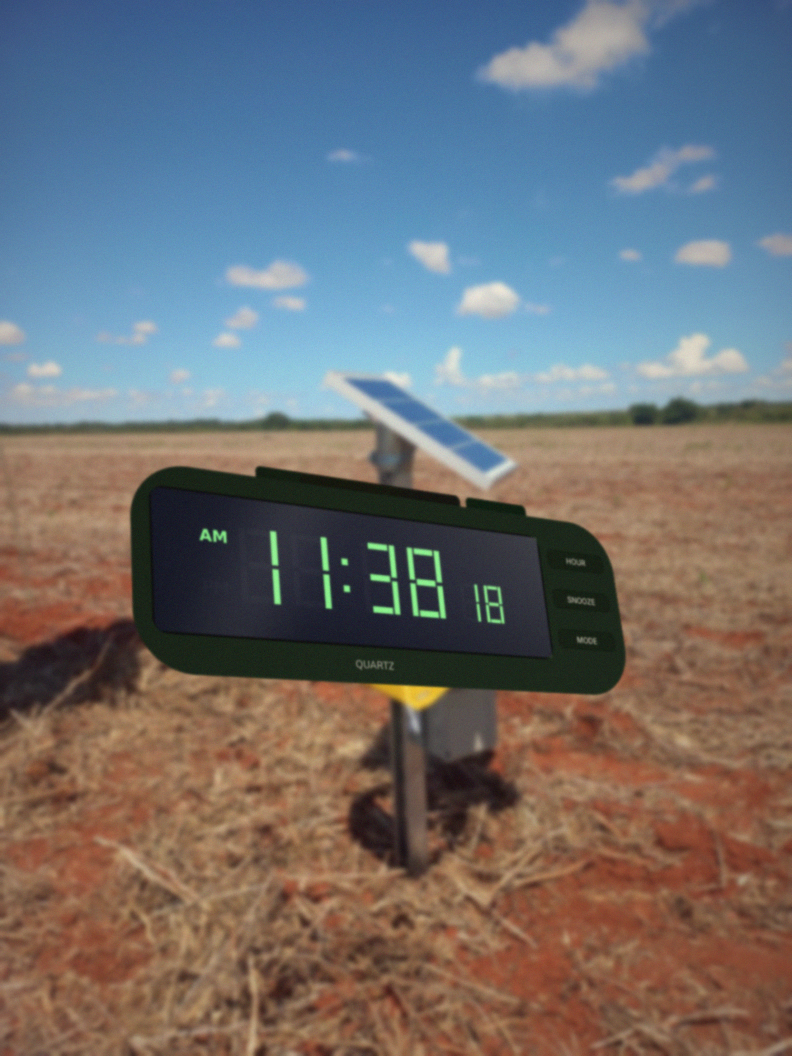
11:38:18
